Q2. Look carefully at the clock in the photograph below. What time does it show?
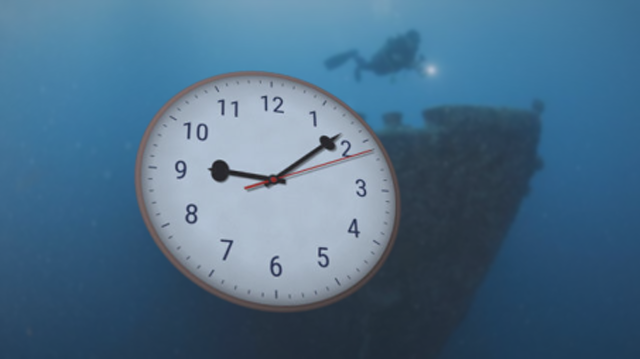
9:08:11
